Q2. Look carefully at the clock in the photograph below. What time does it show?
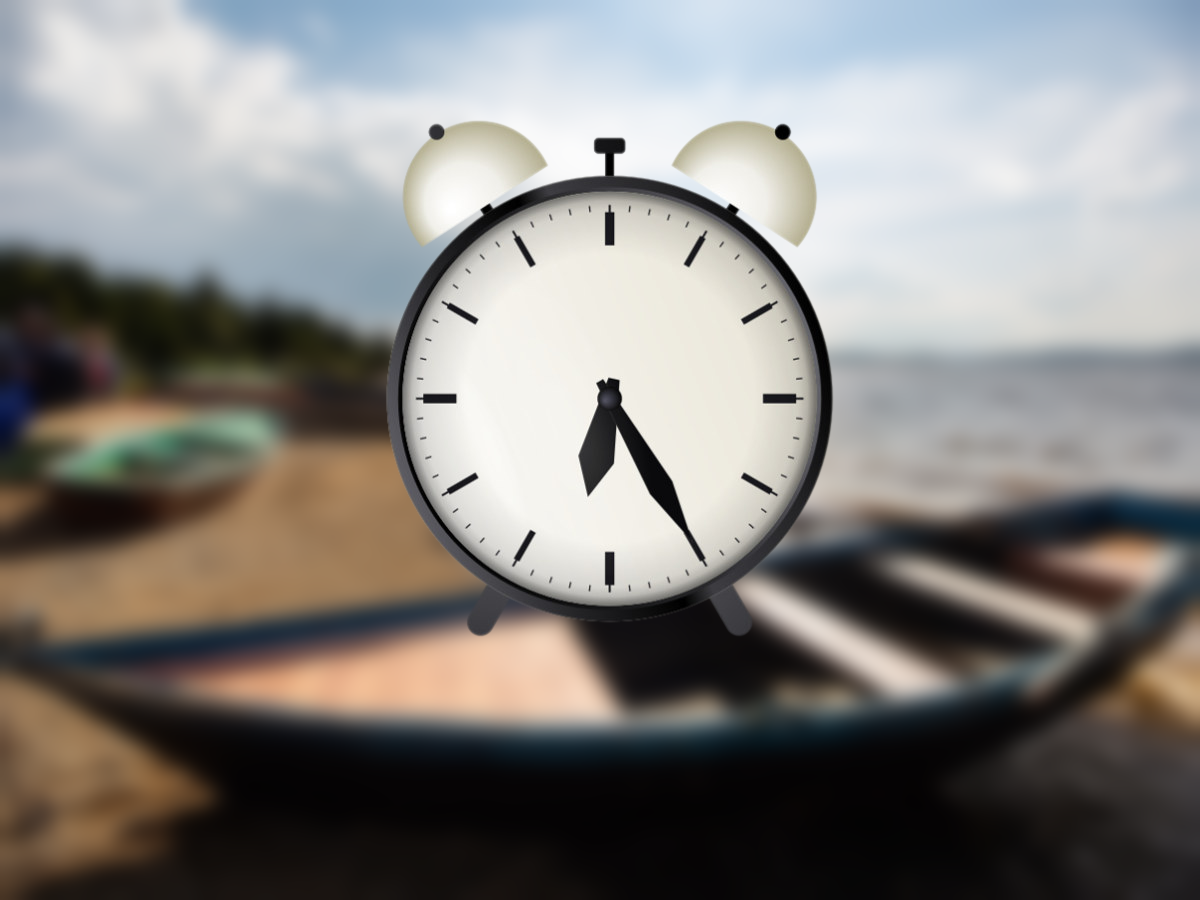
6:25
